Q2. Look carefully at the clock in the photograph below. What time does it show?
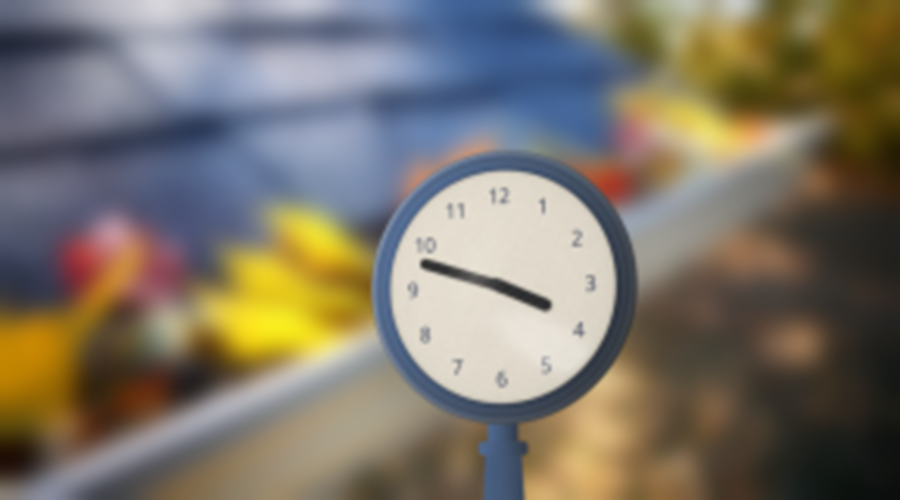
3:48
